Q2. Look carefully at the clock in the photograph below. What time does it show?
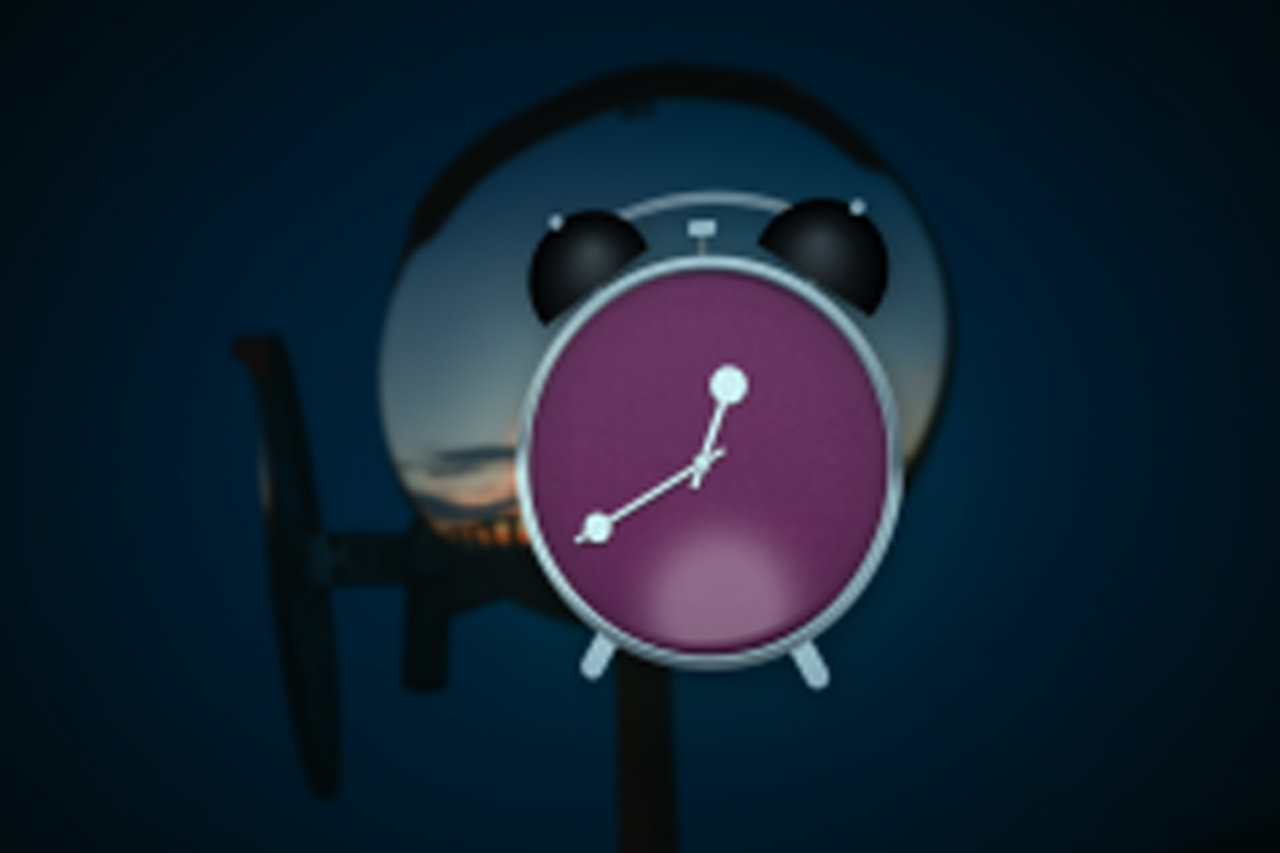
12:40
